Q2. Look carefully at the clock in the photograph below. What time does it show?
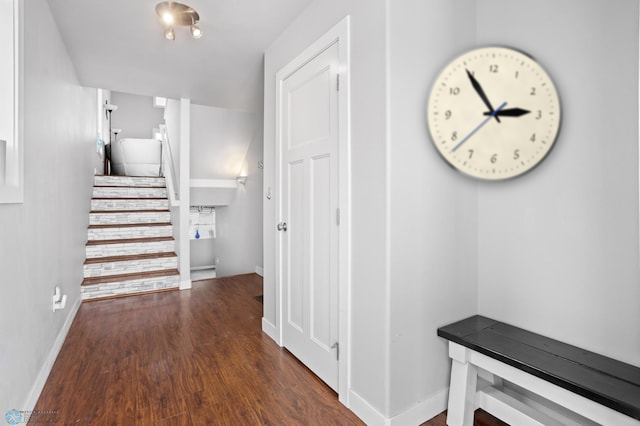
2:54:38
